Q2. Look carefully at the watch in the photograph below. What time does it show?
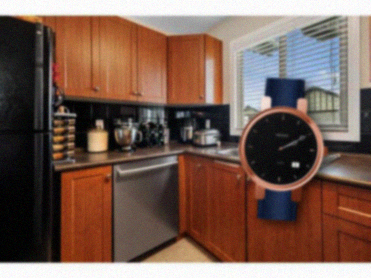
2:10
